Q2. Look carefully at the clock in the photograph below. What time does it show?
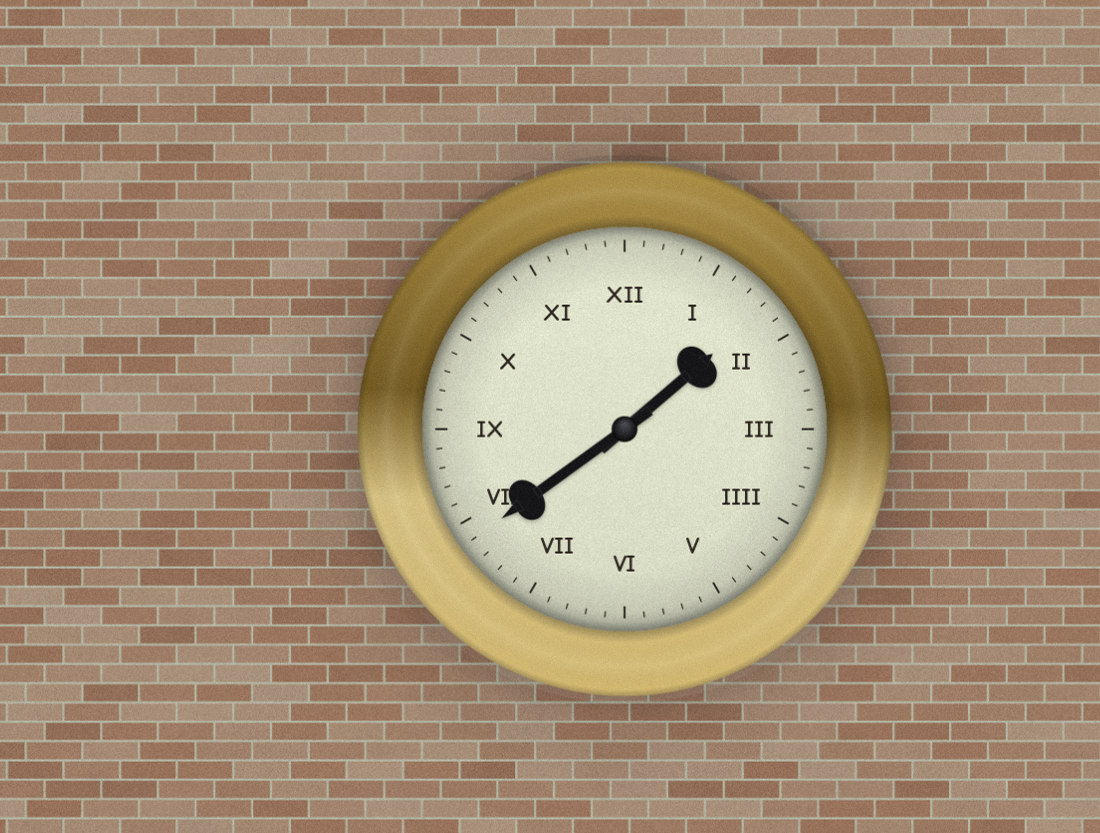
1:39
